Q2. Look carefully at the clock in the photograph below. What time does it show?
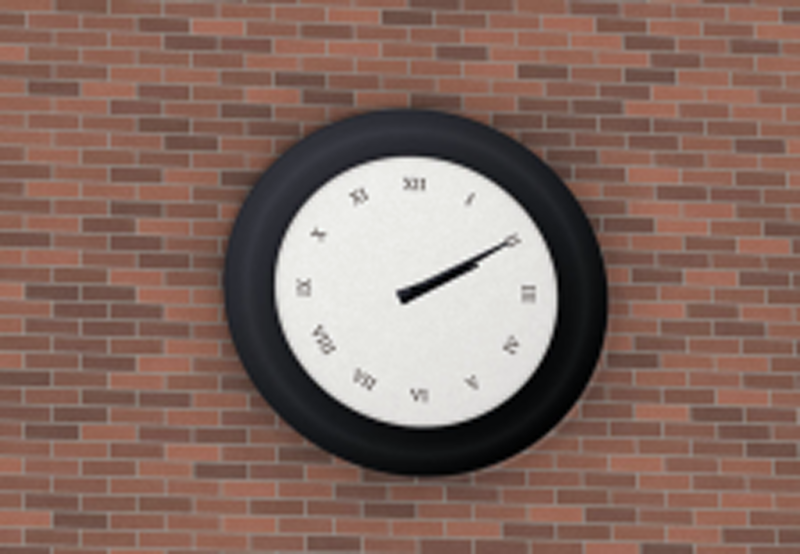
2:10
